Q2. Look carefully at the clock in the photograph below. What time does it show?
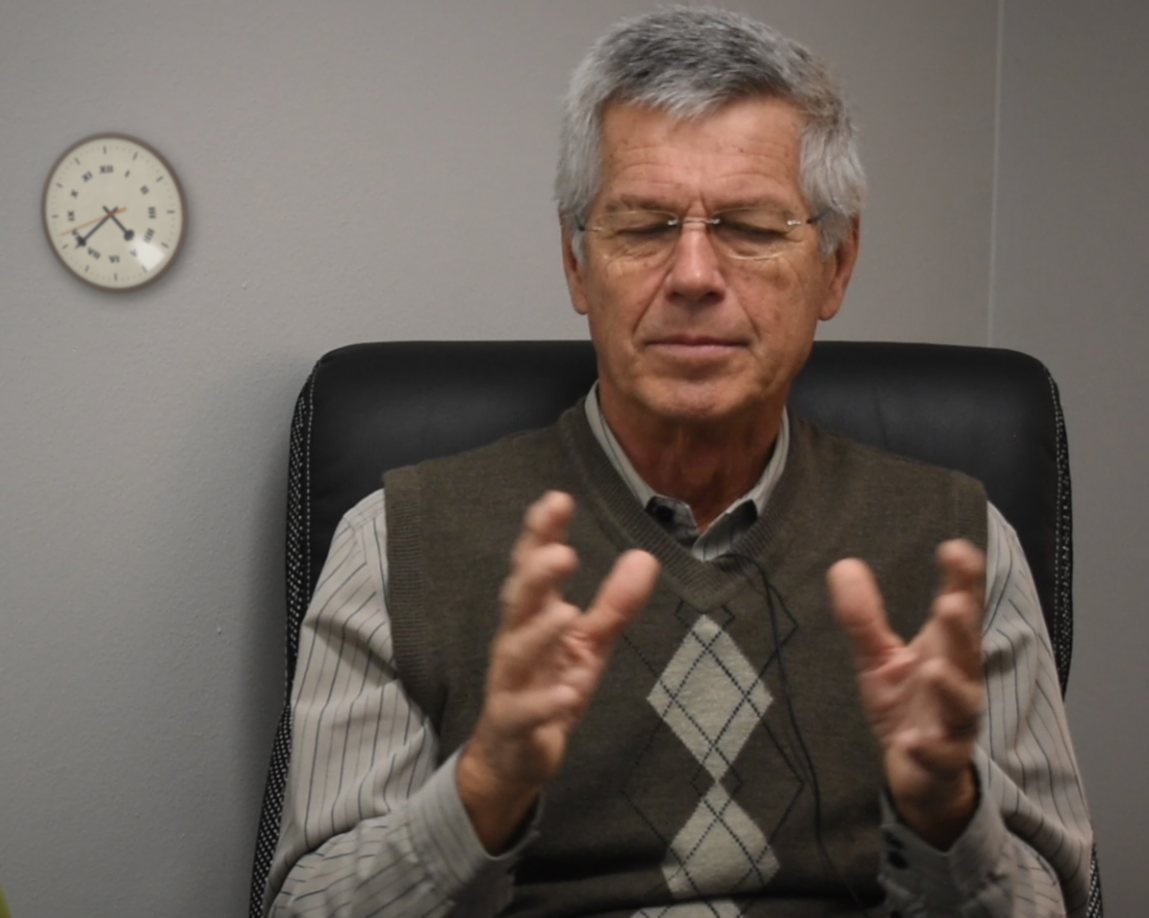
4:38:42
